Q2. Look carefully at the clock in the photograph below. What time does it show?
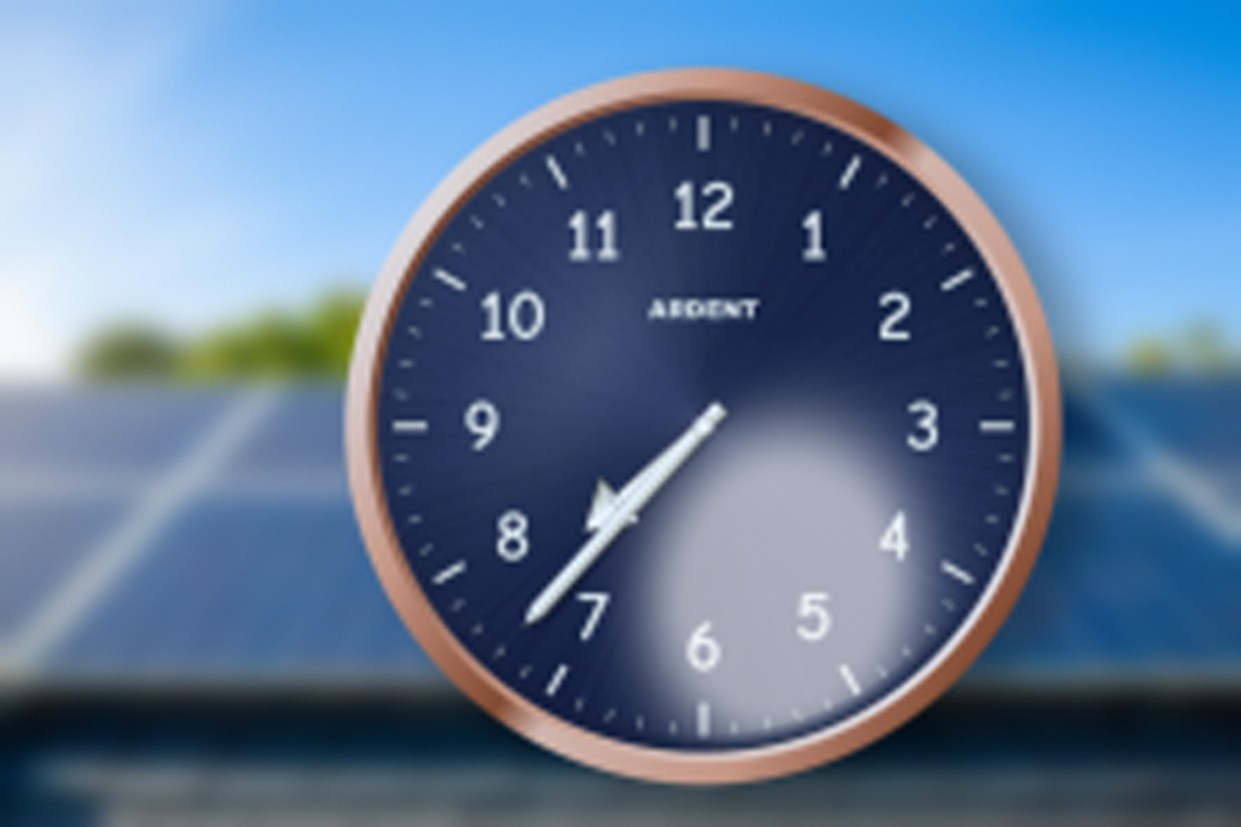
7:37
